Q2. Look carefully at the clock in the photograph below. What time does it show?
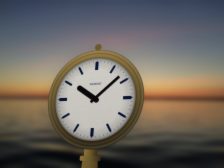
10:08
